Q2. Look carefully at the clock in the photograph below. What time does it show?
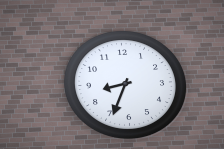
8:34
